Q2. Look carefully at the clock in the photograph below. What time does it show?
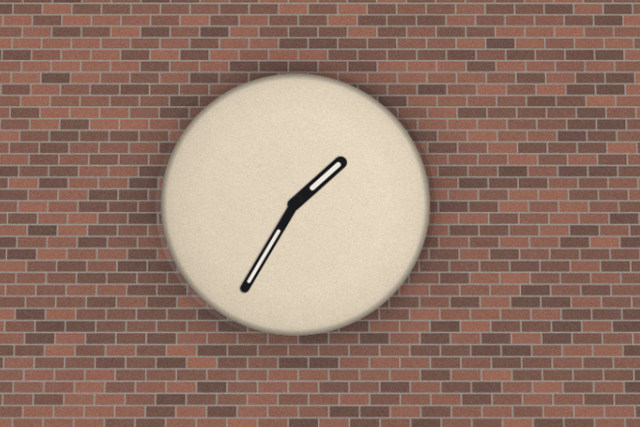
1:35
